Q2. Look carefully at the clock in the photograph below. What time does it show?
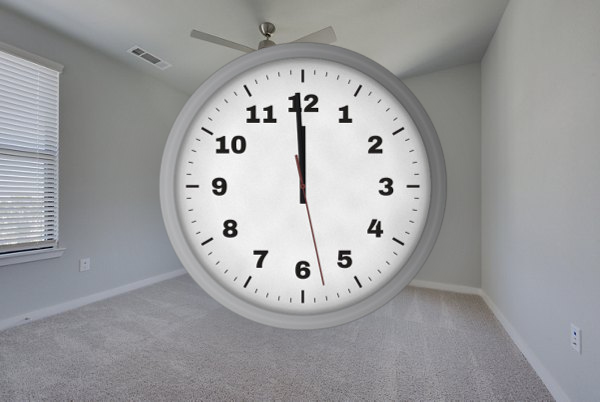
11:59:28
